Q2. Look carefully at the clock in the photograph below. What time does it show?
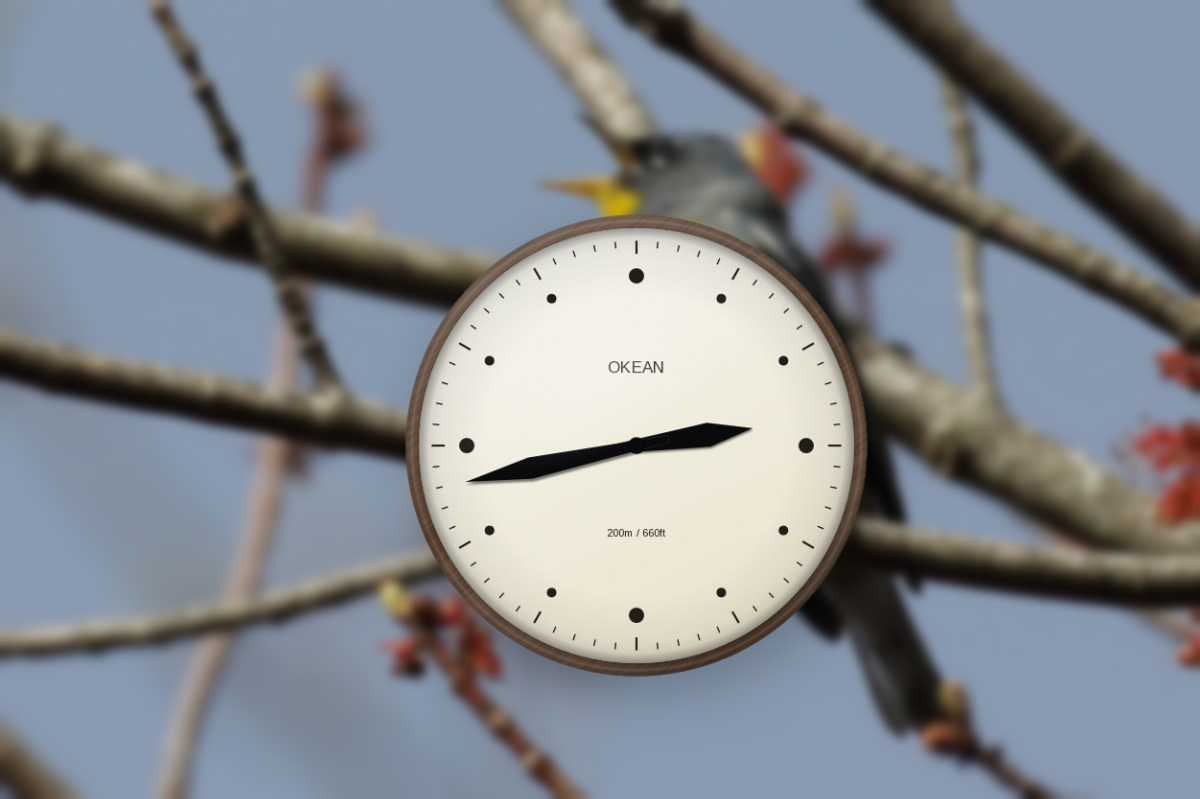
2:43
